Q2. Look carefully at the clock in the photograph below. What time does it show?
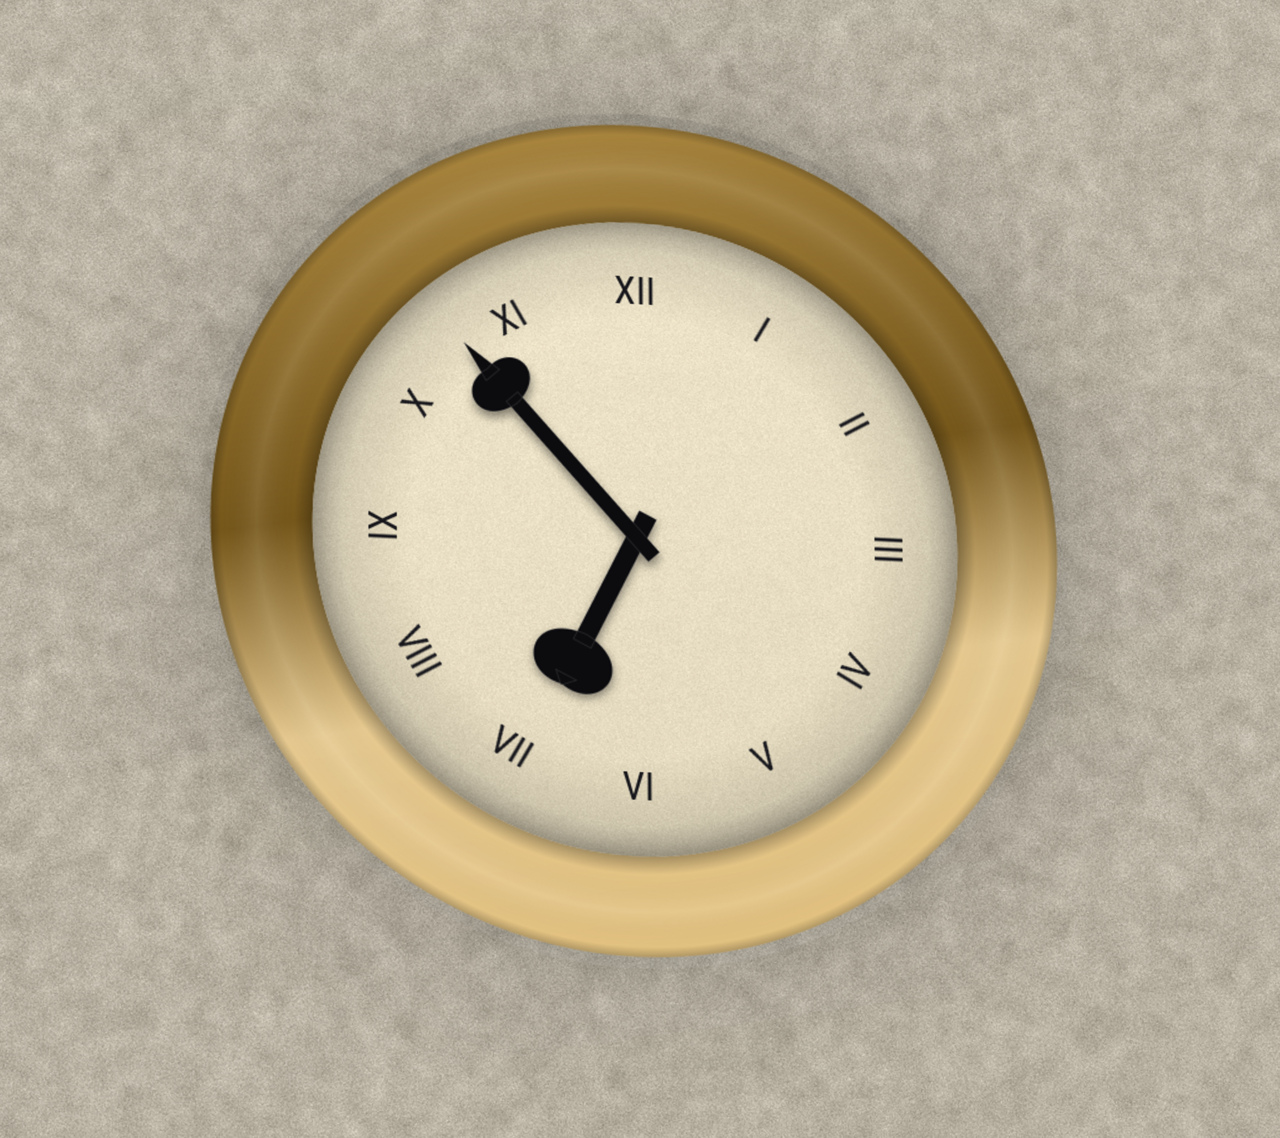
6:53
